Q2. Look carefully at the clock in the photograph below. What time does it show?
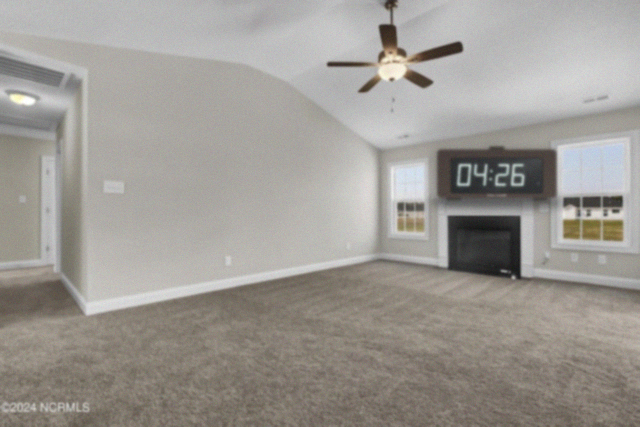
4:26
